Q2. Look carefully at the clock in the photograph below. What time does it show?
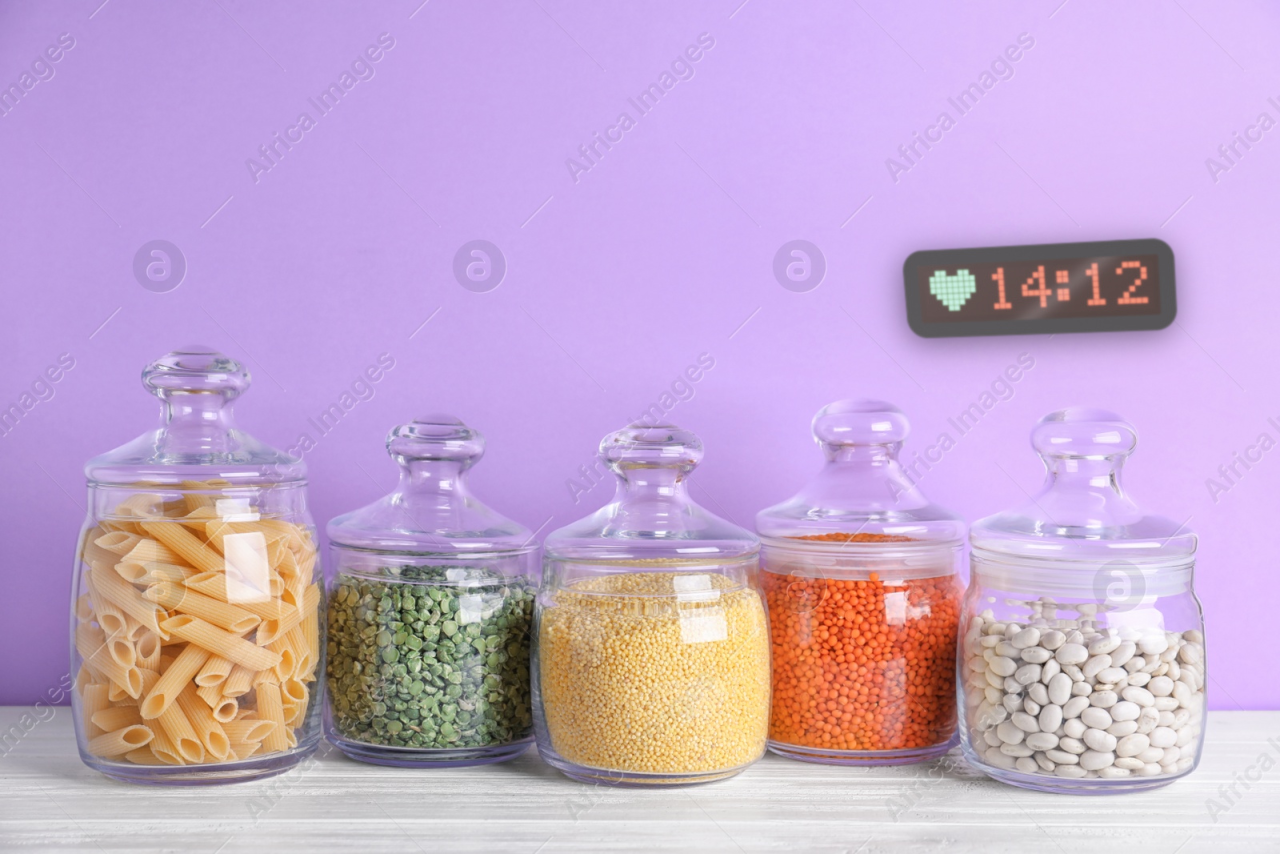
14:12
